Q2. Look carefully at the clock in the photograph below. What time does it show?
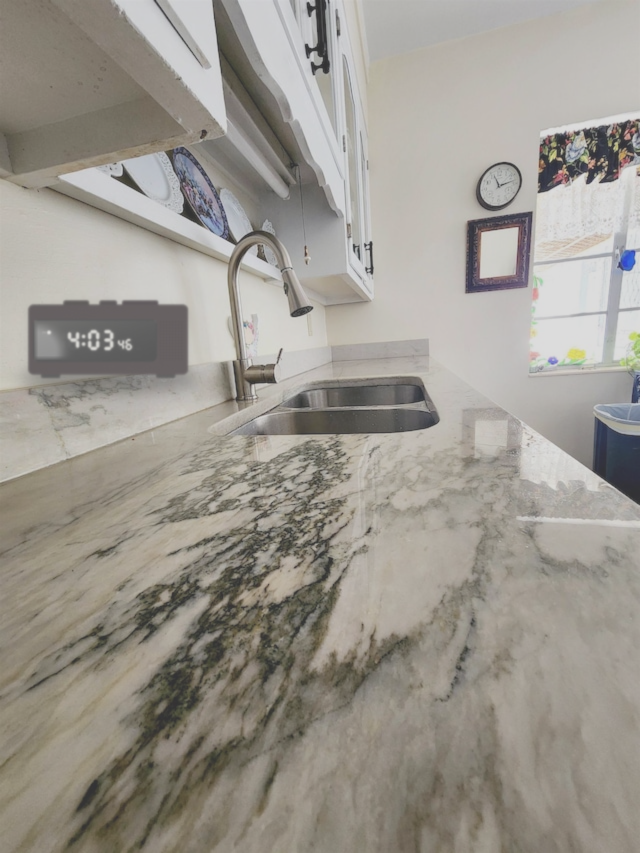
4:03:46
